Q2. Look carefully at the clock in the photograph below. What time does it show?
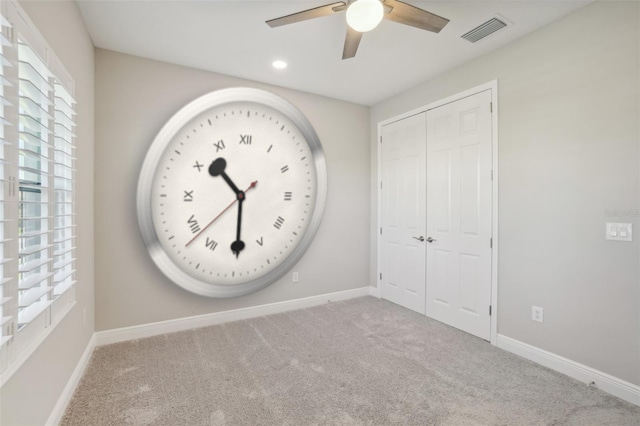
10:29:38
